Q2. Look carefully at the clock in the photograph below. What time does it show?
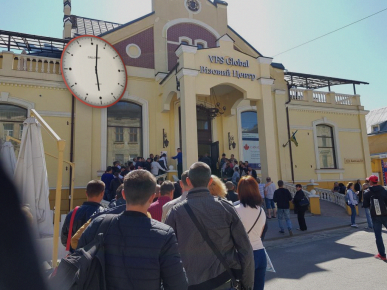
6:02
